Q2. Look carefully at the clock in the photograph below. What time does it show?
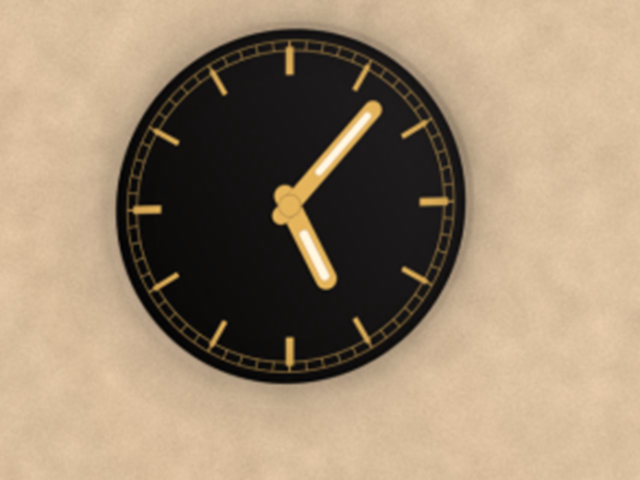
5:07
